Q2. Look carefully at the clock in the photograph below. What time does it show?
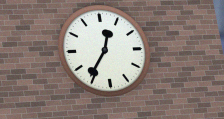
12:36
